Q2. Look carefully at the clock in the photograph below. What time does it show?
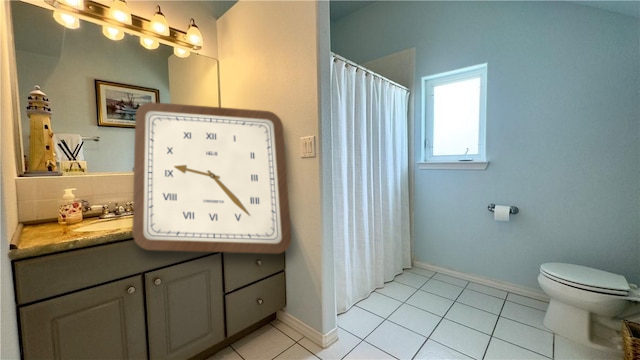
9:23
